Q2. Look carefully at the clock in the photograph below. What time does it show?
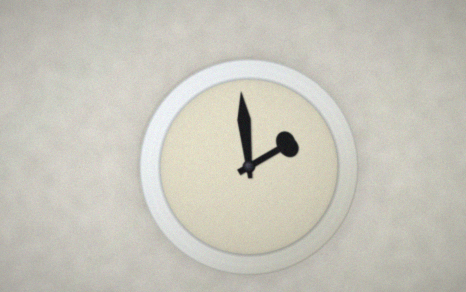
1:59
